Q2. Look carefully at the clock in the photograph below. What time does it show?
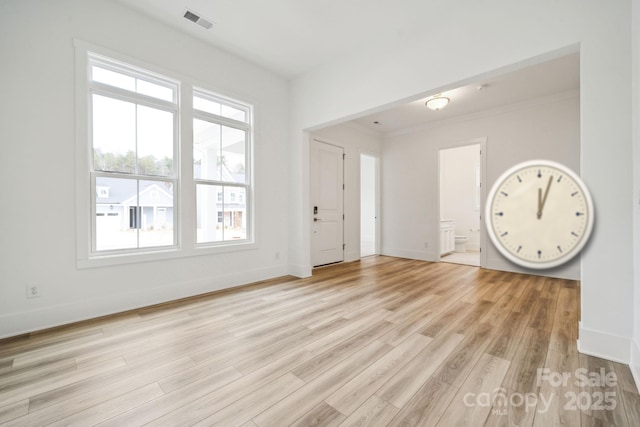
12:03
